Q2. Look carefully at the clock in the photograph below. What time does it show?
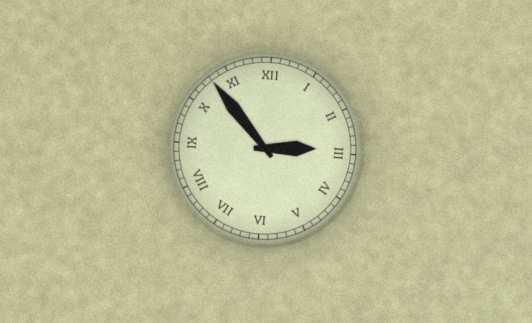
2:53
